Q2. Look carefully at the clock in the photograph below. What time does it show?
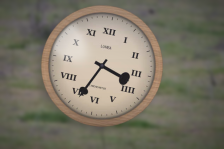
3:34
